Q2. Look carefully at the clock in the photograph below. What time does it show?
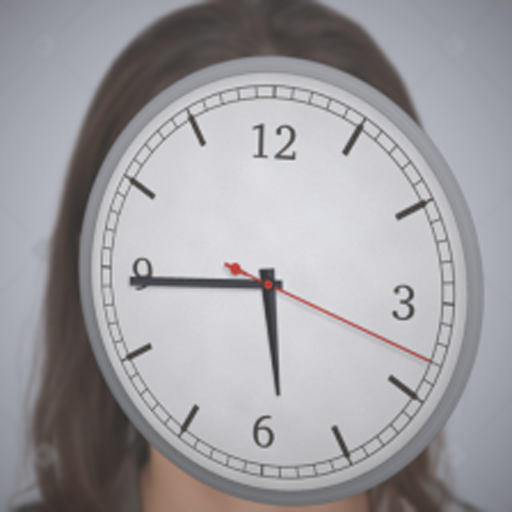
5:44:18
